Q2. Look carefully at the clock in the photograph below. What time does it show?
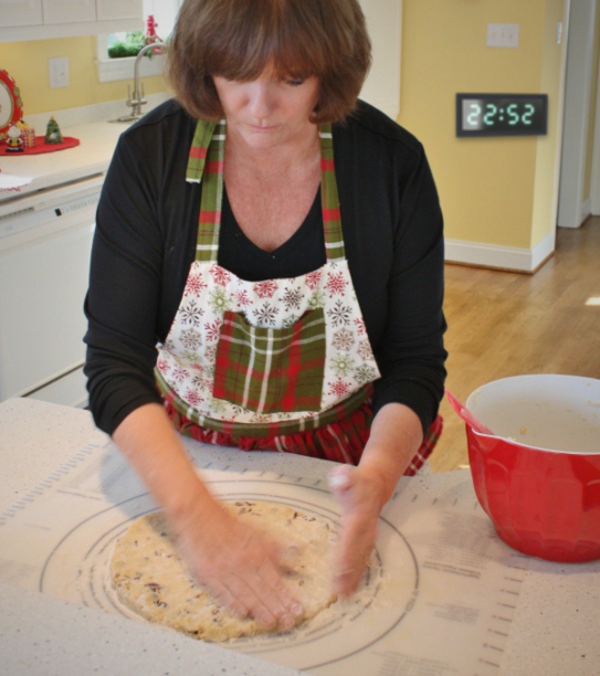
22:52
